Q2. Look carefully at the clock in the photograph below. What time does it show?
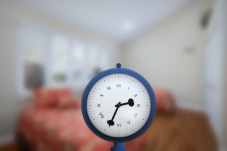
2:34
